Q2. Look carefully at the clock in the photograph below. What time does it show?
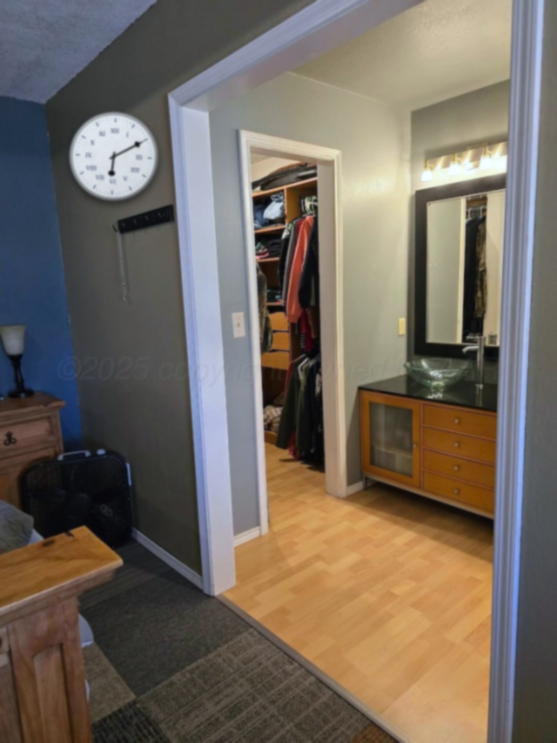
6:10
